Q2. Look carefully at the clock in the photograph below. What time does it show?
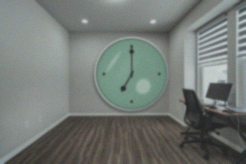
7:00
